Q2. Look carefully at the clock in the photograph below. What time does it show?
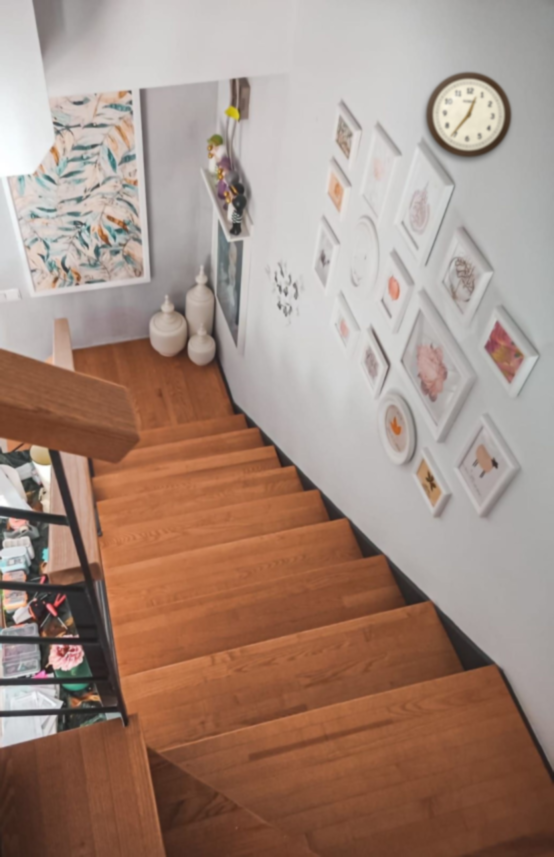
12:36
